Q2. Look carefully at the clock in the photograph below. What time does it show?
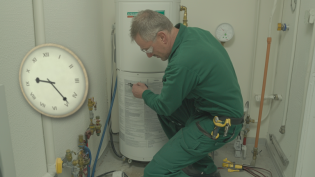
9:24
